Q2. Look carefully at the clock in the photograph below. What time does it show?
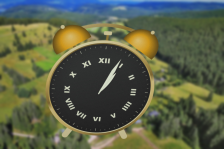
1:04
